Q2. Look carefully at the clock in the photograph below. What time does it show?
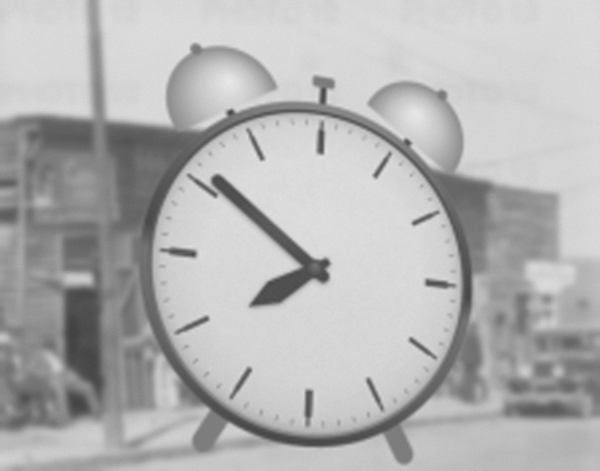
7:51
